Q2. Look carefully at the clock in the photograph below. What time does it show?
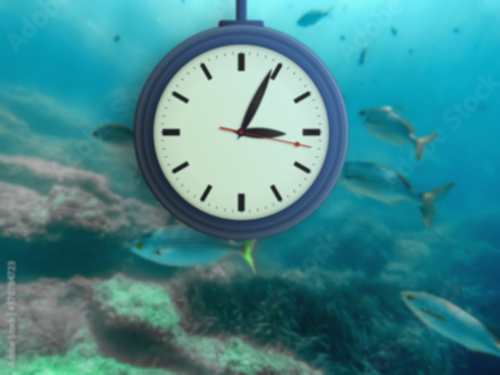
3:04:17
